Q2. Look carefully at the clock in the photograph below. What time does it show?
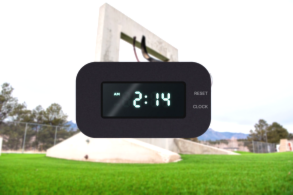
2:14
